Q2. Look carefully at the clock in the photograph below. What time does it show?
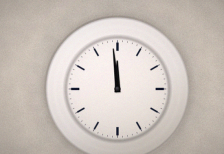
11:59
